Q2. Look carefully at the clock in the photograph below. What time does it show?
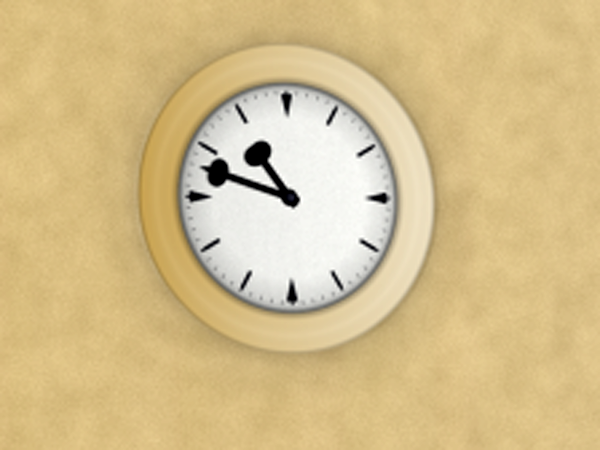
10:48
